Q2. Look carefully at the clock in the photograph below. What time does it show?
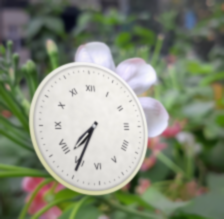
7:35
